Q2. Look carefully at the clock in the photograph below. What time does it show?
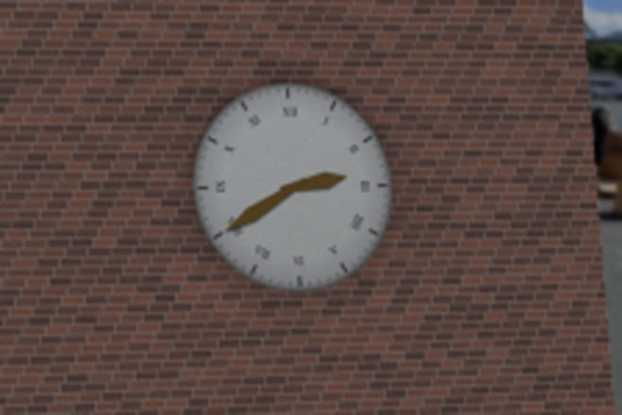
2:40
